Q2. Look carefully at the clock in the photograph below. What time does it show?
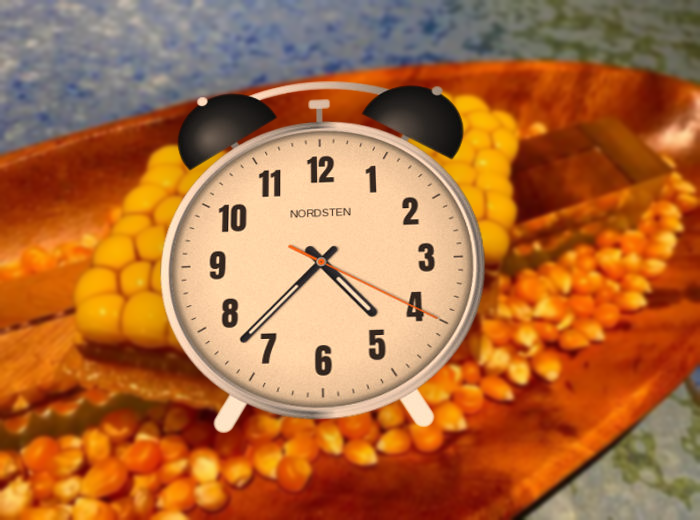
4:37:20
